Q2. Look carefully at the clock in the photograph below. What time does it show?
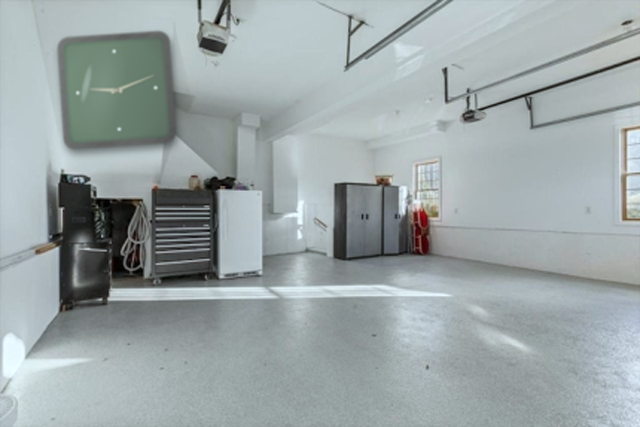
9:12
